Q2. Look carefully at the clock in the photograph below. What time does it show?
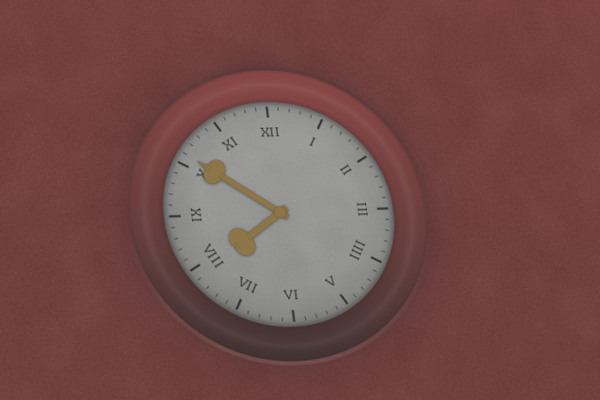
7:51
